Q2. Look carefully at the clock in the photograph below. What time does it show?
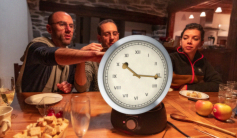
10:16
